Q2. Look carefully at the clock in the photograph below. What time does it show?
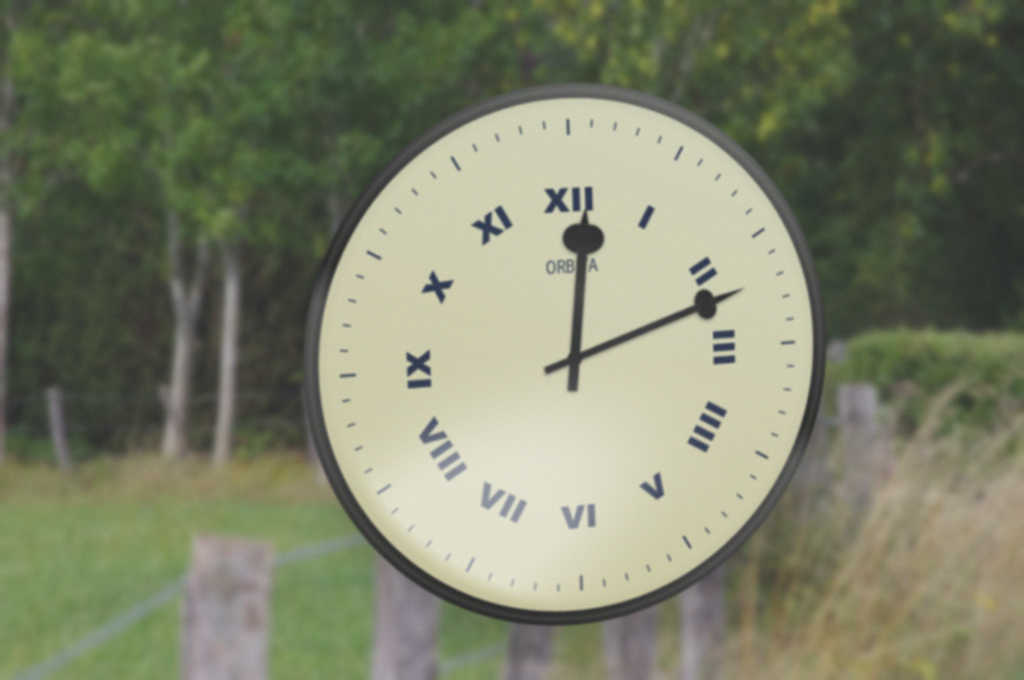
12:12
